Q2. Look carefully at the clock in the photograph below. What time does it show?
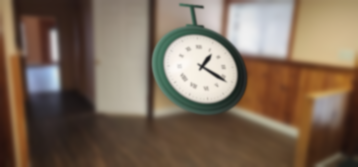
1:21
